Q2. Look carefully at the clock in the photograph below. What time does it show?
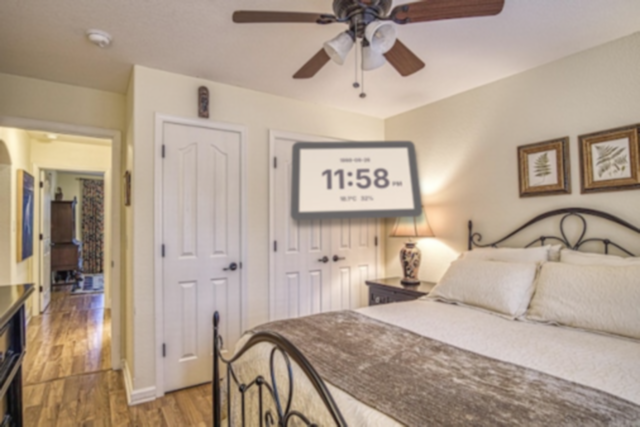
11:58
